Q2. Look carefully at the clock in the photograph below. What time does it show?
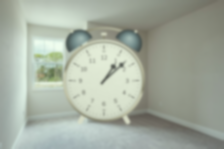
1:08
